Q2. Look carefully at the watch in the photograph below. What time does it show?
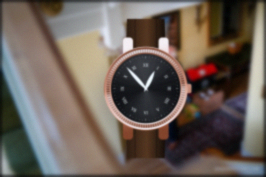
12:53
